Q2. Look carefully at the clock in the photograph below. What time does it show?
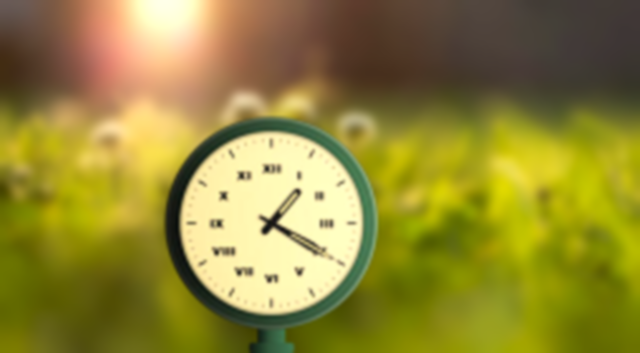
1:20
